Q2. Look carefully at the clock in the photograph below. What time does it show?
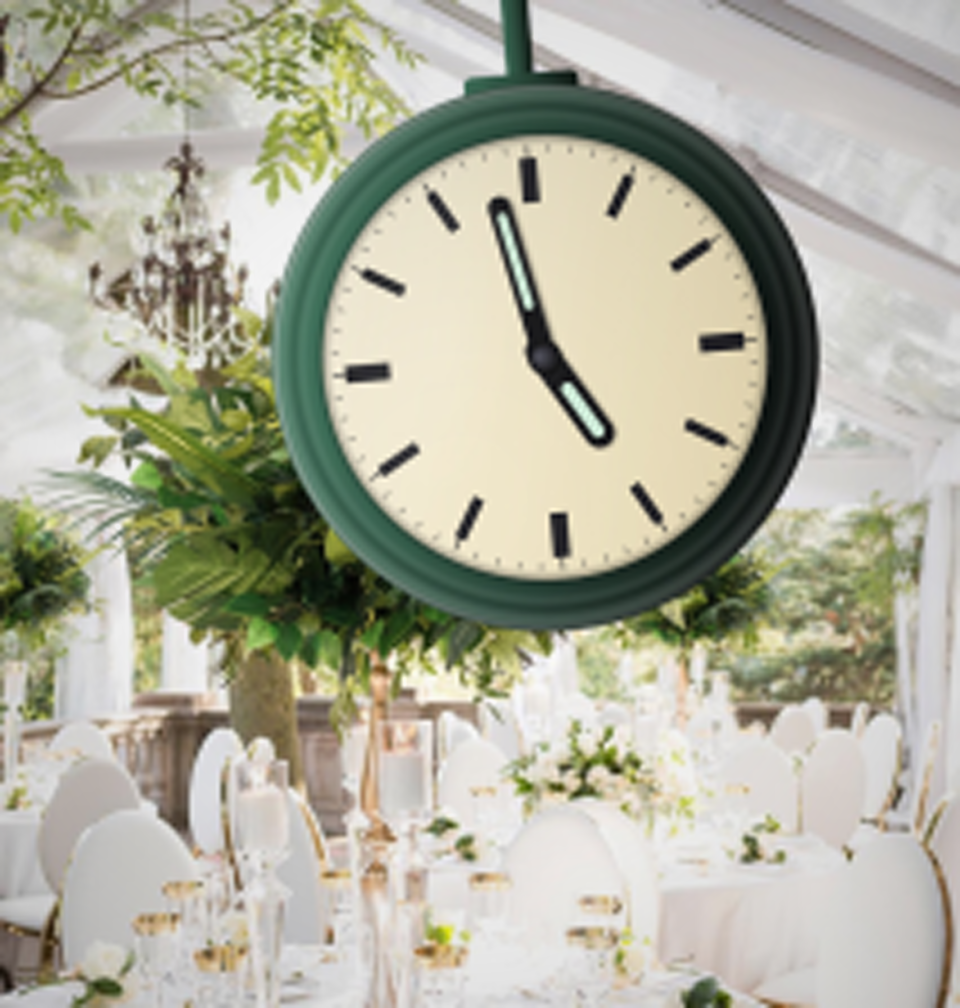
4:58
